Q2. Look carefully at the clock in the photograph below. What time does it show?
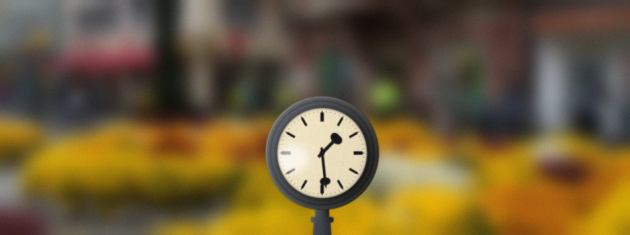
1:29
